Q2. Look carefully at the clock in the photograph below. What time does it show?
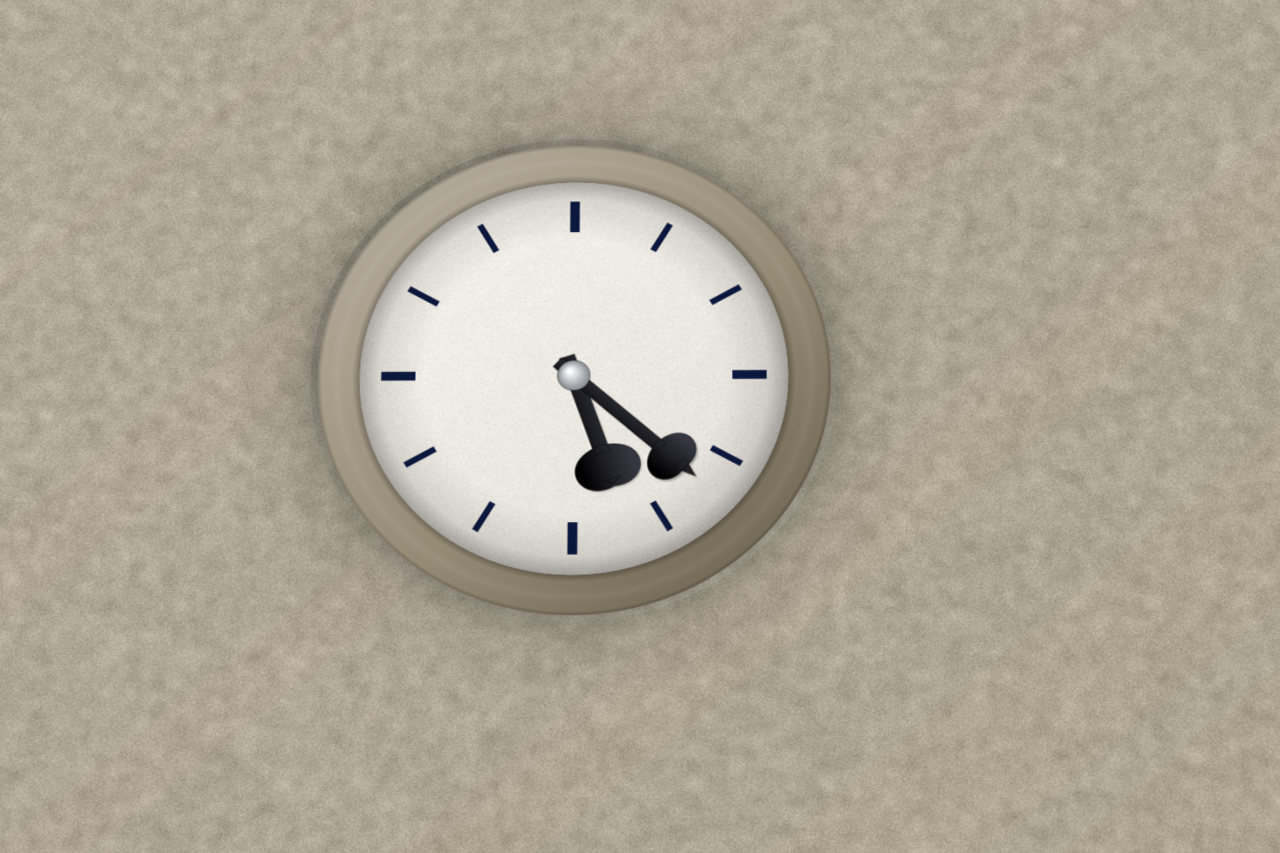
5:22
